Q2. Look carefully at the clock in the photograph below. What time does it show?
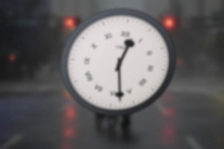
12:28
